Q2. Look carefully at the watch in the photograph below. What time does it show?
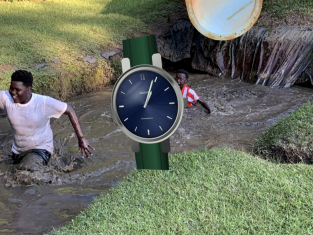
1:04
